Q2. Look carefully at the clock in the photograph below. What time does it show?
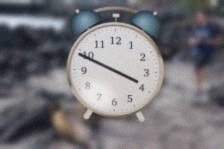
3:49
